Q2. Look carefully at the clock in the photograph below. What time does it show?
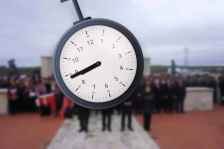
8:44
